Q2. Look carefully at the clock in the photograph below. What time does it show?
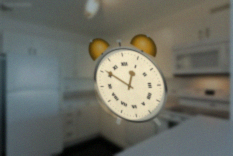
12:51
